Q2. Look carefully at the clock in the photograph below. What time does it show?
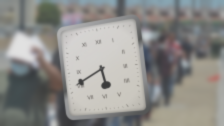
5:41
